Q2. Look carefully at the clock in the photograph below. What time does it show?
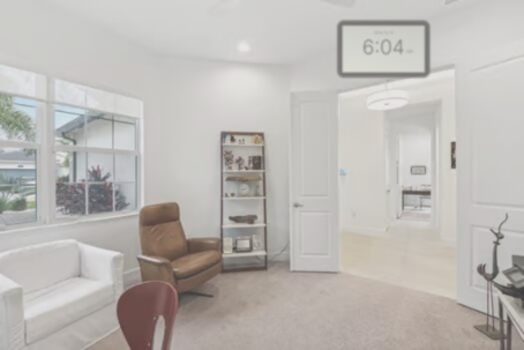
6:04
